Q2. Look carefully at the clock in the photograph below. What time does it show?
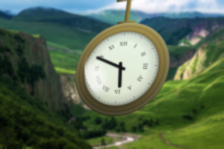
5:49
